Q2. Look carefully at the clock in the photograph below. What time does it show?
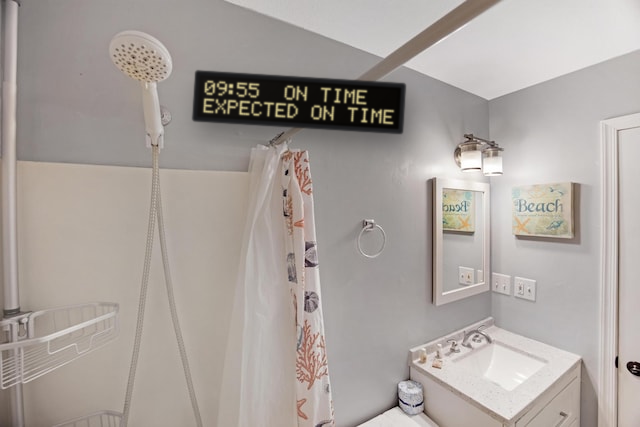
9:55
